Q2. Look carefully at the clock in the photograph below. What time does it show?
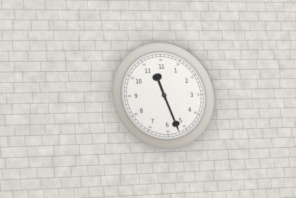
11:27
